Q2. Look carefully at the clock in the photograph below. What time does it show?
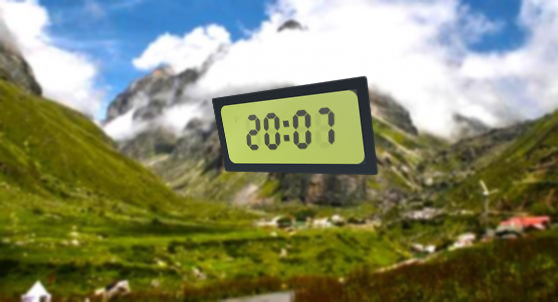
20:07
